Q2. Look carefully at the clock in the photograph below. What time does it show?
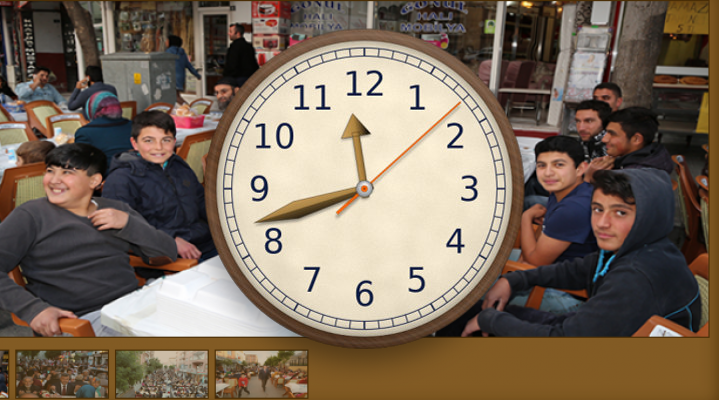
11:42:08
